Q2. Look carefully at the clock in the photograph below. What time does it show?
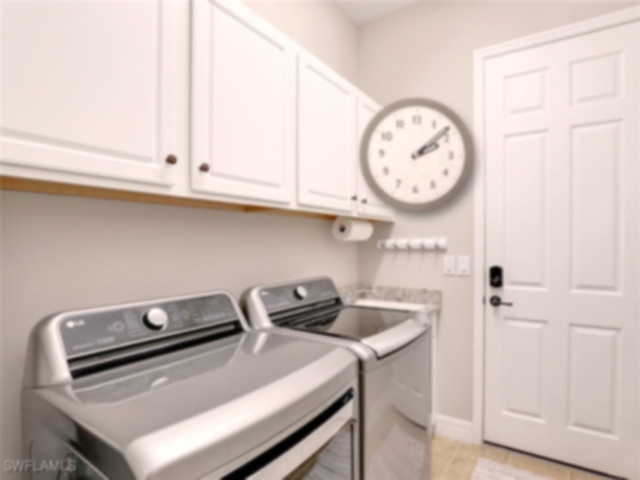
2:08
